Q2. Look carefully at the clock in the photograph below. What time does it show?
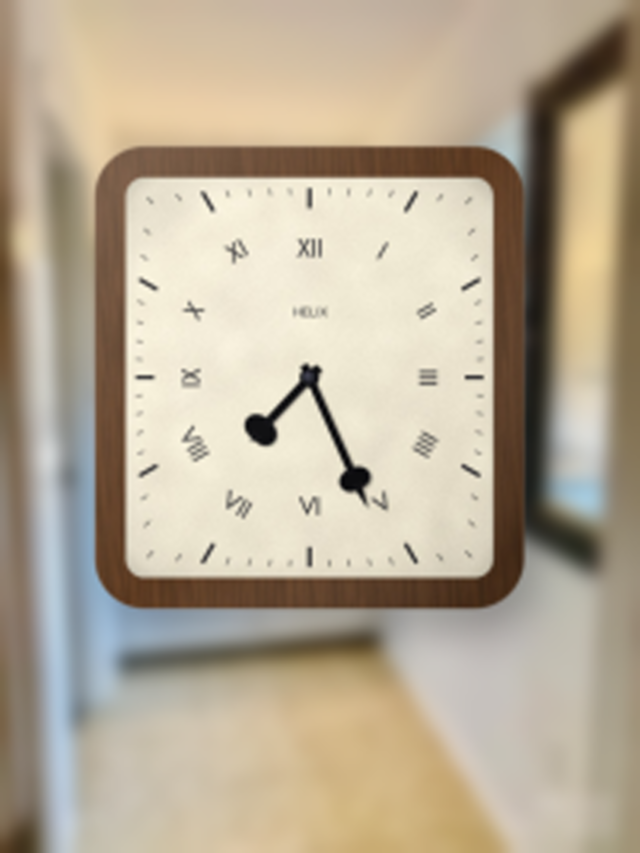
7:26
